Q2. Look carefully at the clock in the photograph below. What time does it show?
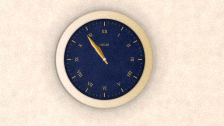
10:54
